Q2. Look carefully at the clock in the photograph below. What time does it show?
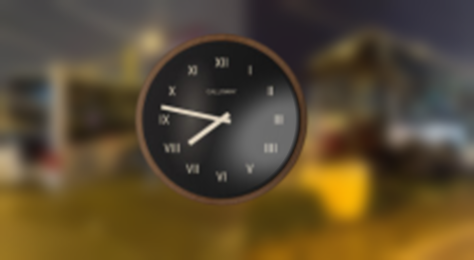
7:47
